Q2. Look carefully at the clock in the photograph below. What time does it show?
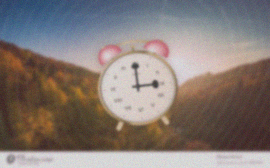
3:00
